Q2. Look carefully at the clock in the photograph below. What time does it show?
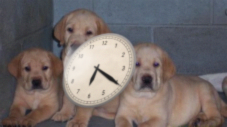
6:20
